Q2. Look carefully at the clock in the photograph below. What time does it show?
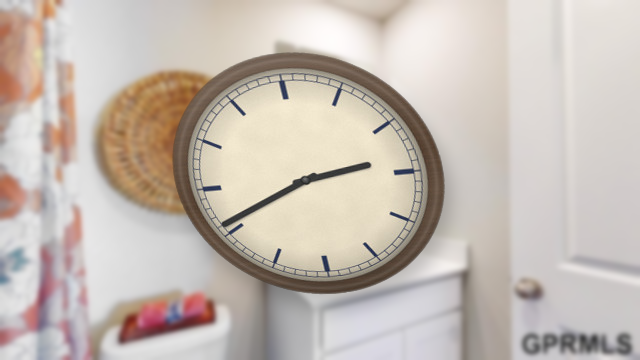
2:41
